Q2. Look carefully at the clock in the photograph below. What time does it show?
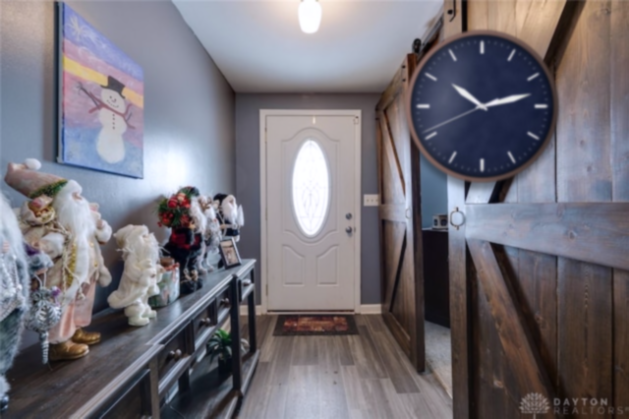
10:12:41
